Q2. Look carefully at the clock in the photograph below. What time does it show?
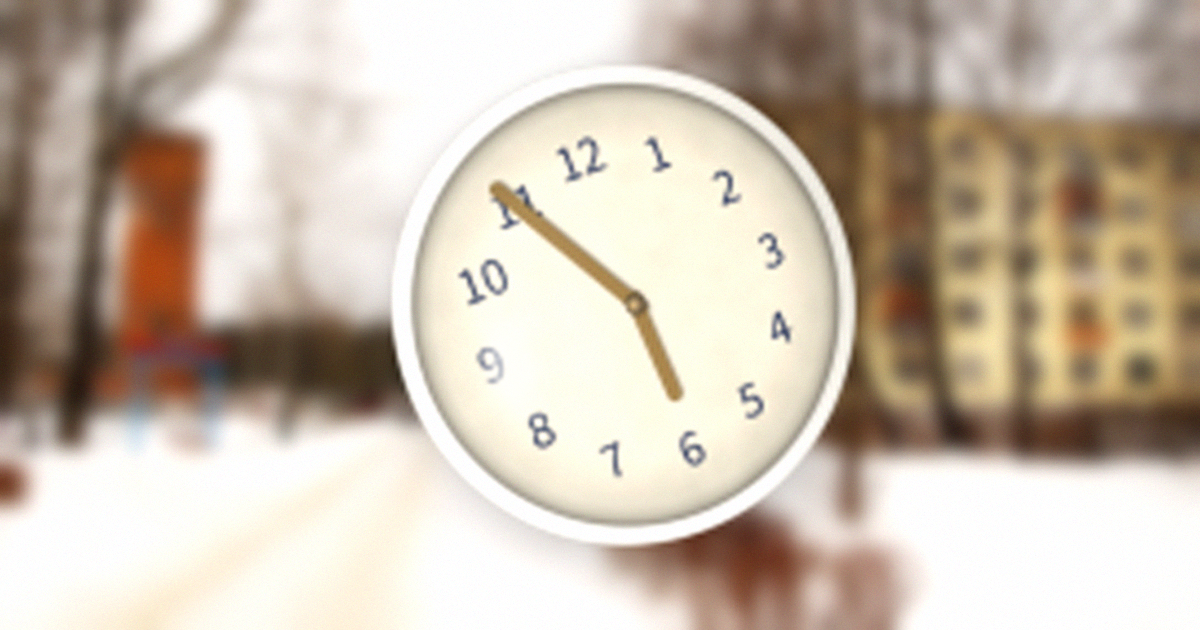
5:55
